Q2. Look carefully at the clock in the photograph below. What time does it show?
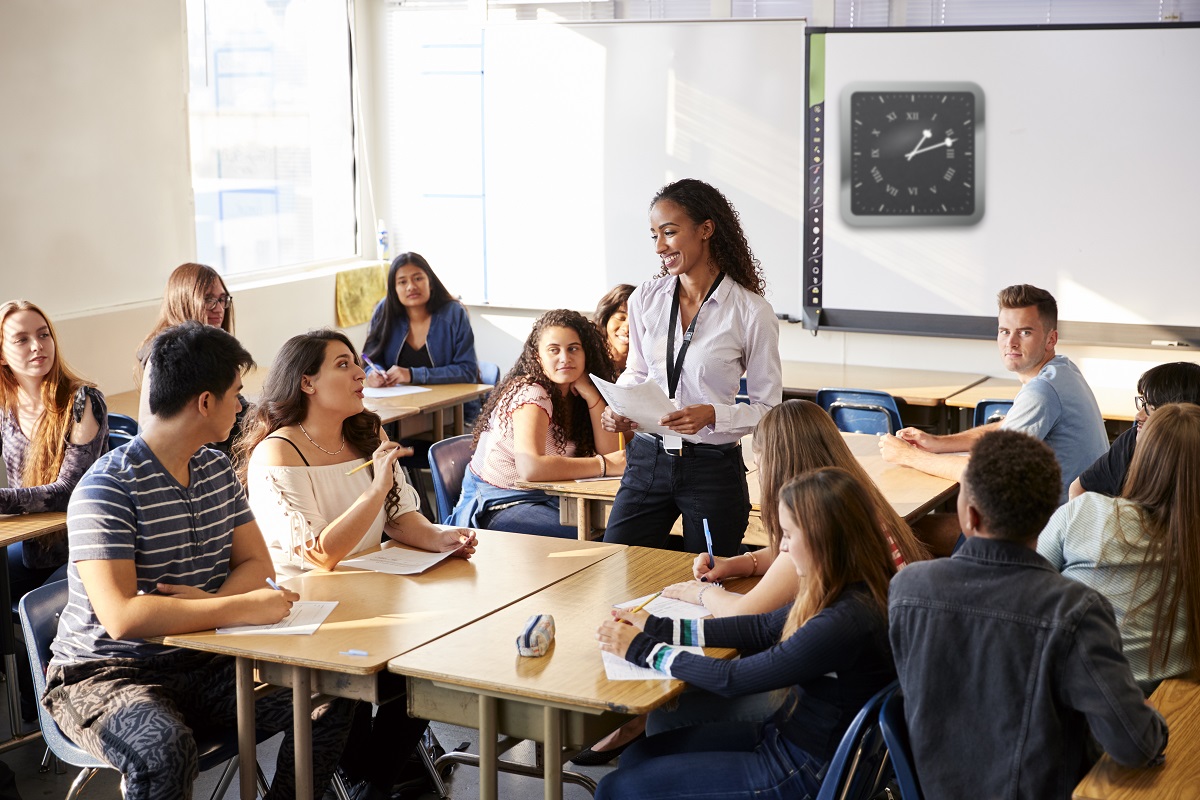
1:12
